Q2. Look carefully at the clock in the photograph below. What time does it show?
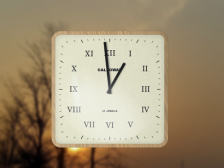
12:59
